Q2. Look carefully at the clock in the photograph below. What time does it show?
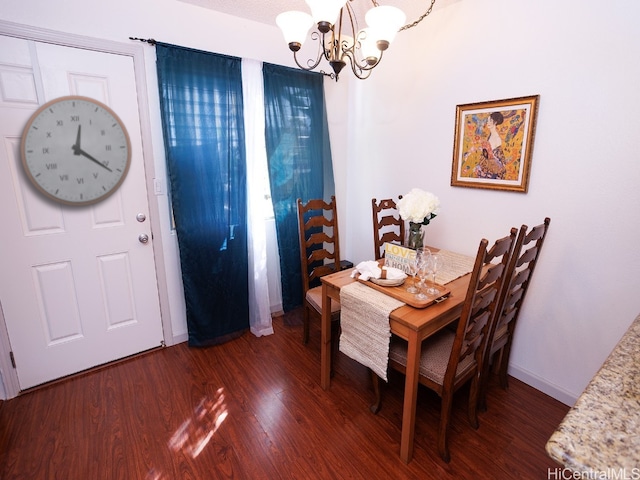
12:21
